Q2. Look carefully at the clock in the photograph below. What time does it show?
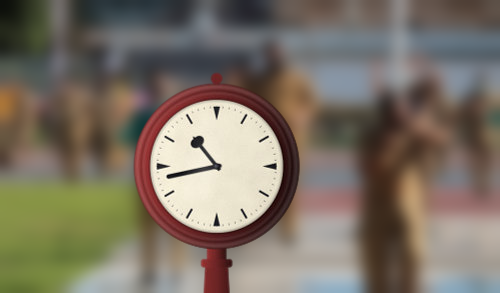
10:43
